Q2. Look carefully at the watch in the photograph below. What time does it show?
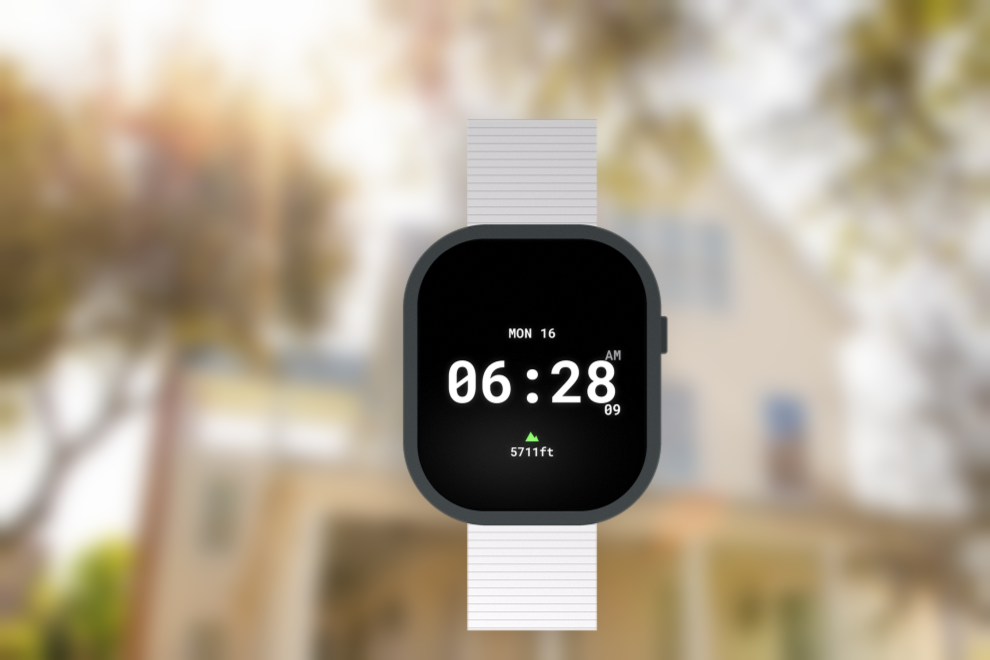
6:28:09
